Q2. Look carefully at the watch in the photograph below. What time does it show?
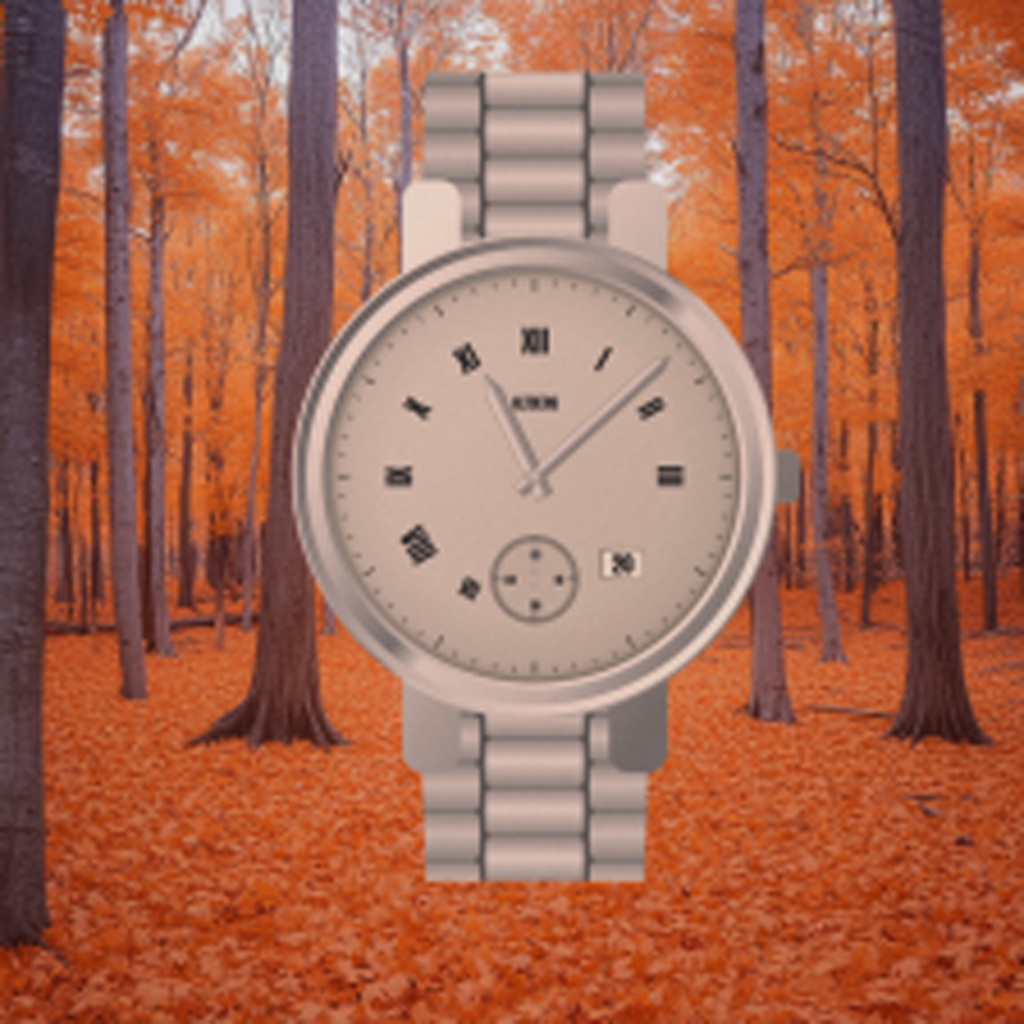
11:08
